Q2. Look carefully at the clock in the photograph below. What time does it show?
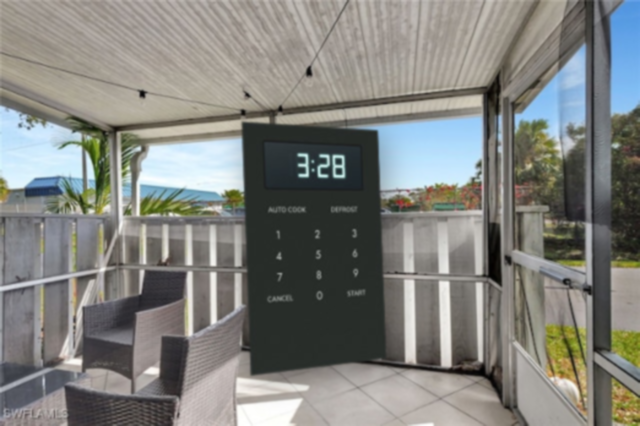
3:28
